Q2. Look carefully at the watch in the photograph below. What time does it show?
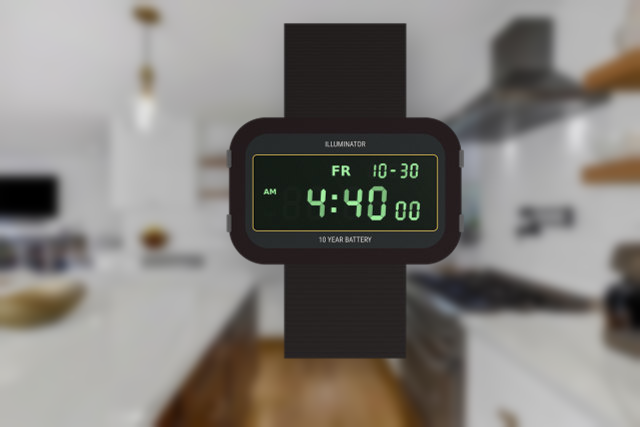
4:40:00
